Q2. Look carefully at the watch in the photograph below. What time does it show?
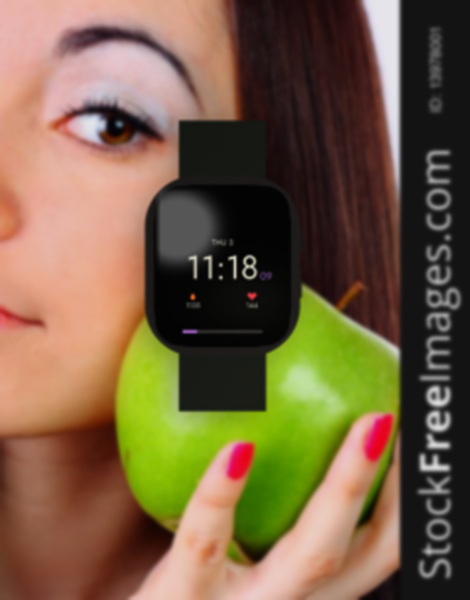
11:18
